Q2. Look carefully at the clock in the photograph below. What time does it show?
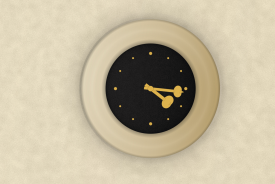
4:16
